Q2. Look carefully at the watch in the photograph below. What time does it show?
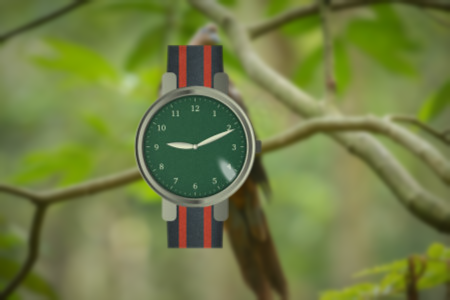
9:11
